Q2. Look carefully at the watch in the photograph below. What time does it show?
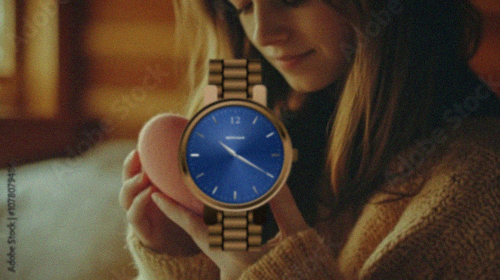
10:20
